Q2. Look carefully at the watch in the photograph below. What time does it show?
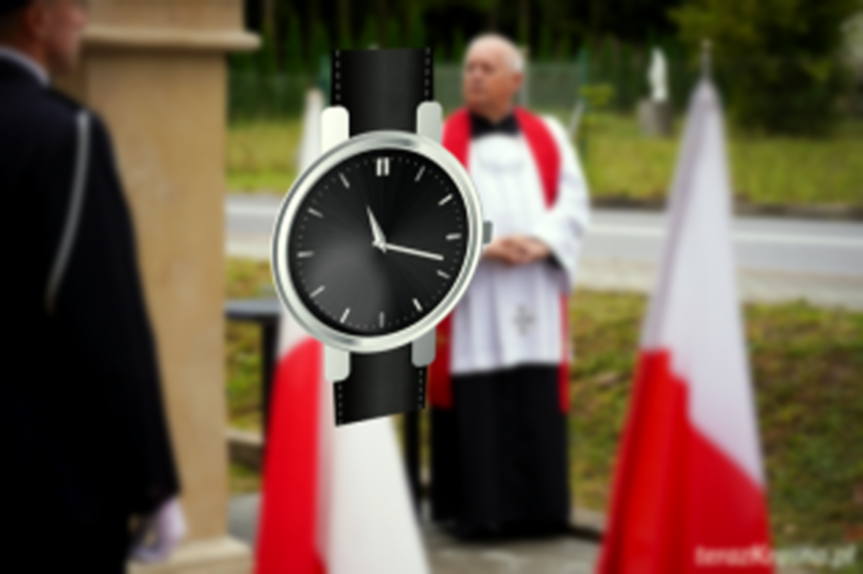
11:18
